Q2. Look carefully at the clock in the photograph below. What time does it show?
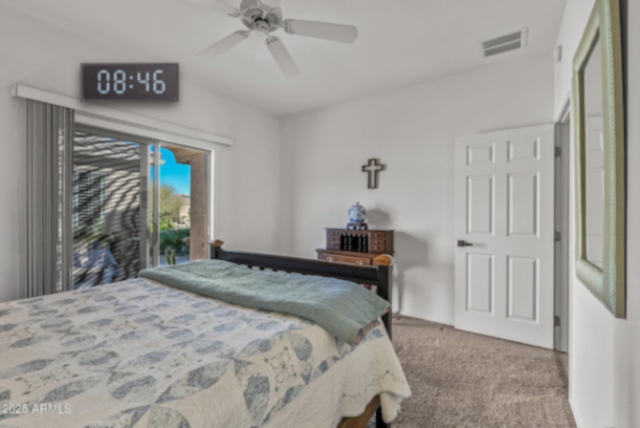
8:46
